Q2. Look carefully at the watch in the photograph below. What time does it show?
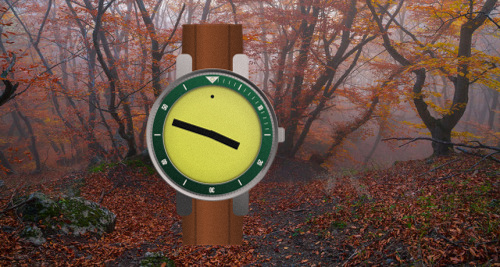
3:48
